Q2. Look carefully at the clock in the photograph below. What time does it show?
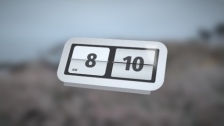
8:10
